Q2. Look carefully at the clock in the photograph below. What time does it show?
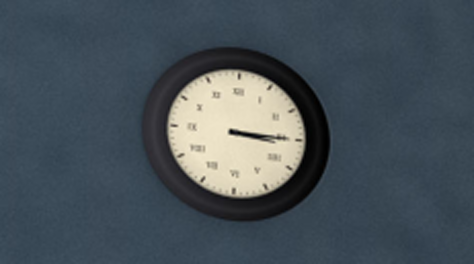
3:15
